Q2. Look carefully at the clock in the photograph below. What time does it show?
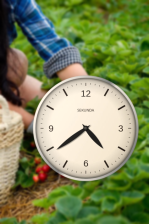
4:39
